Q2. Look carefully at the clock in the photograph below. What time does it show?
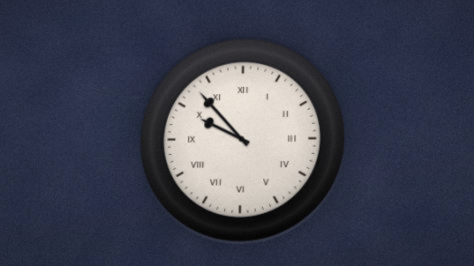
9:53
